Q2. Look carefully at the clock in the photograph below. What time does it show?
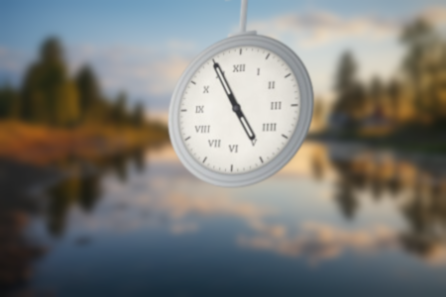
4:55
